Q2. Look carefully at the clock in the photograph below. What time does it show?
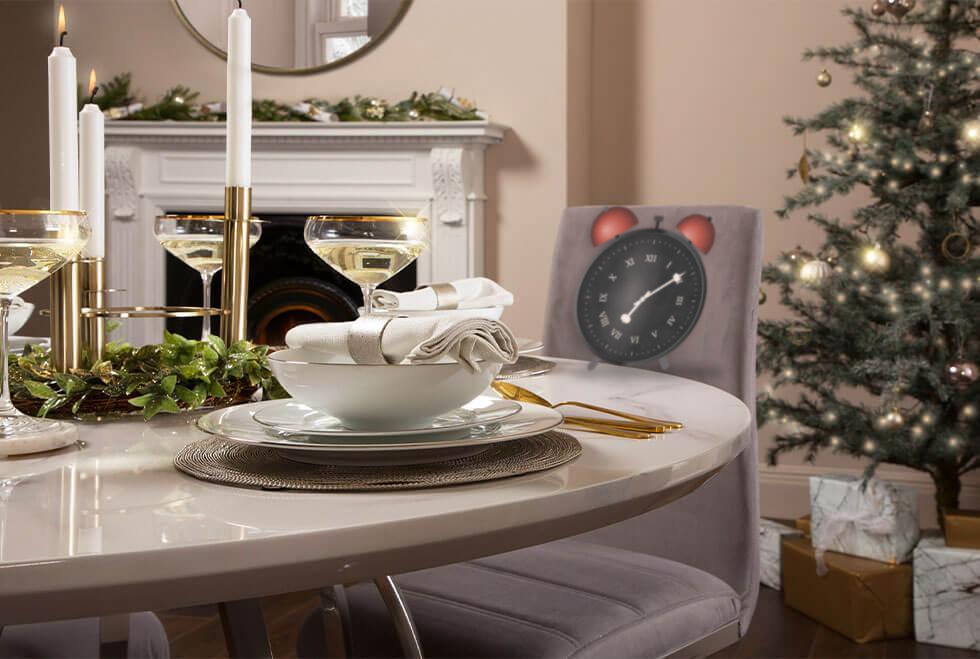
7:09
